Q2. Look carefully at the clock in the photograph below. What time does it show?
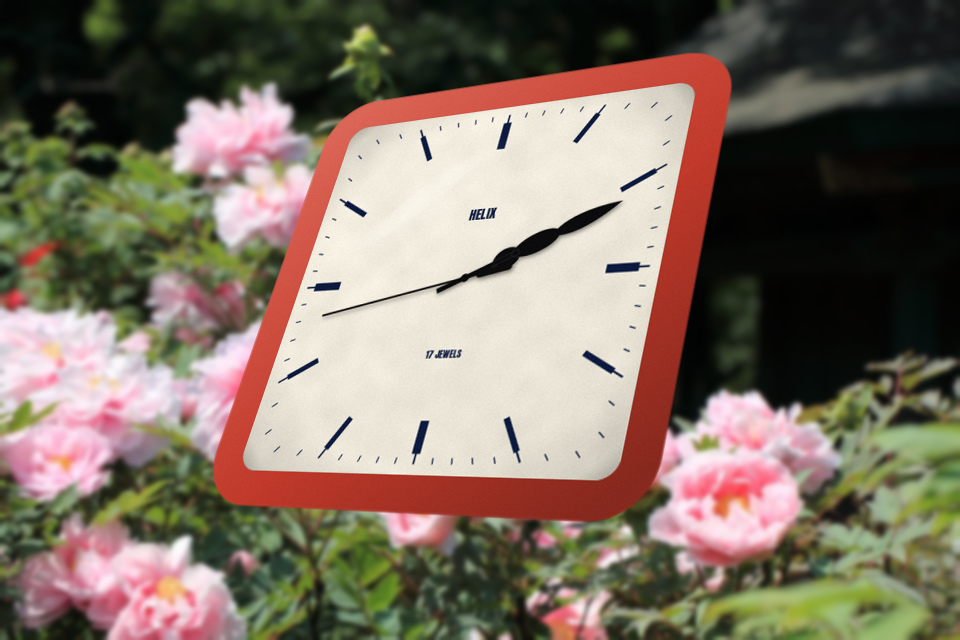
2:10:43
